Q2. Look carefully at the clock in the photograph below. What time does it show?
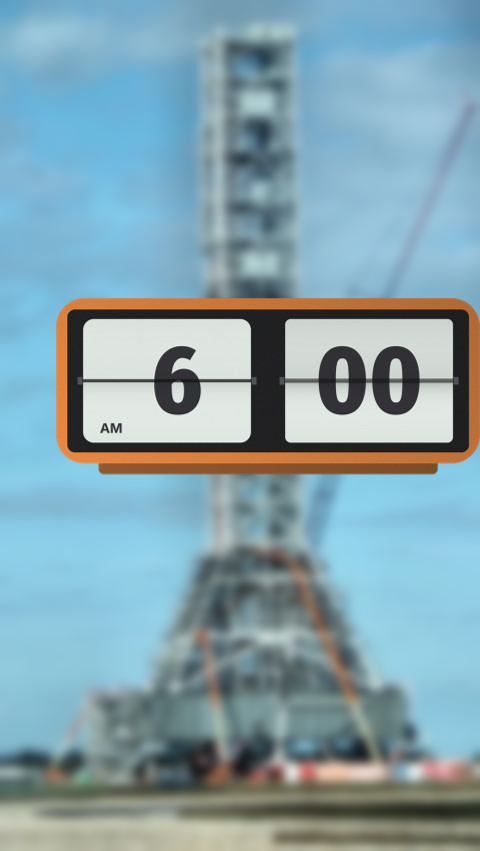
6:00
